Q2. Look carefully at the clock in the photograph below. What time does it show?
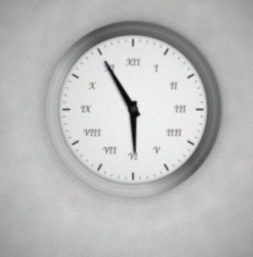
5:55
